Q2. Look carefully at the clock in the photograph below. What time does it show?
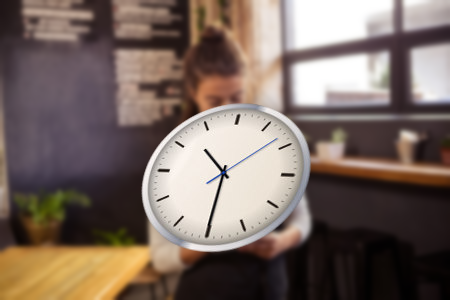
10:30:08
